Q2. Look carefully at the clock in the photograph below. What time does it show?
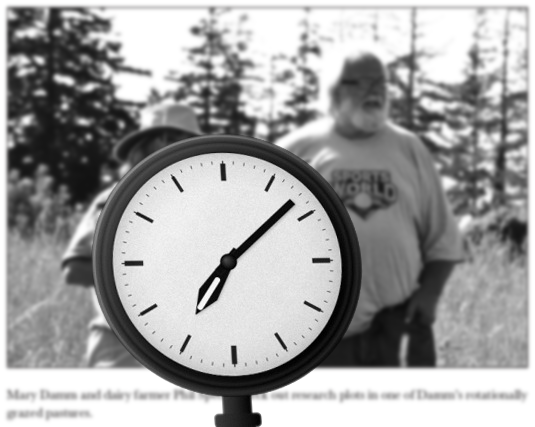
7:08
